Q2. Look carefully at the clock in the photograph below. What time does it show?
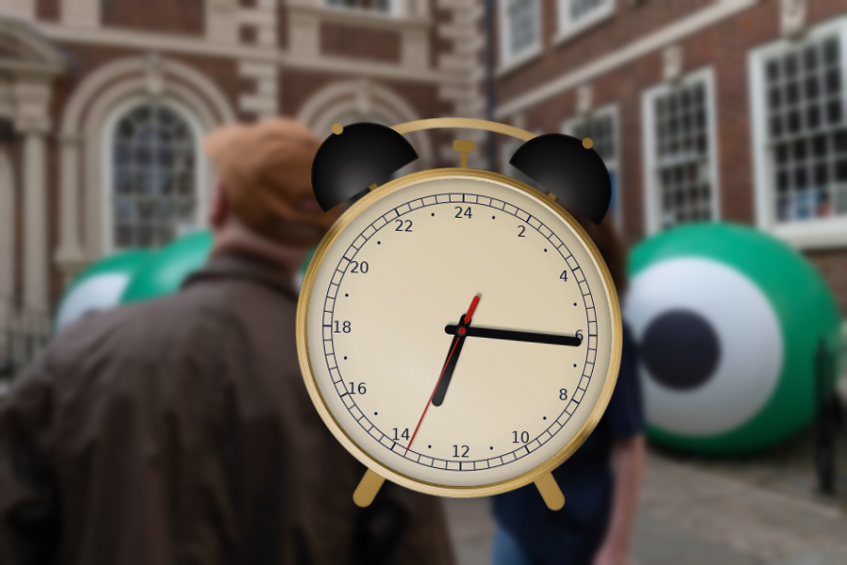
13:15:34
